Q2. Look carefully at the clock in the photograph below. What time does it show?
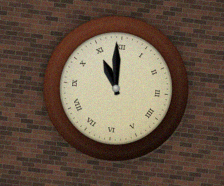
10:59
